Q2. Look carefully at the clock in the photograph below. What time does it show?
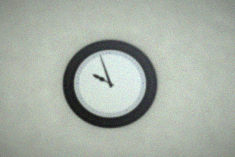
9:57
